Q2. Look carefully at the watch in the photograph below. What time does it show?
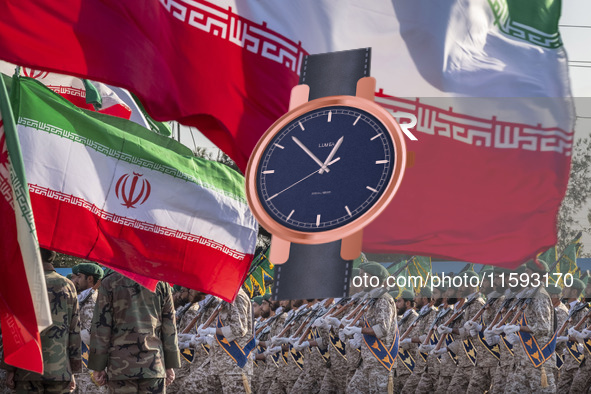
12:52:40
